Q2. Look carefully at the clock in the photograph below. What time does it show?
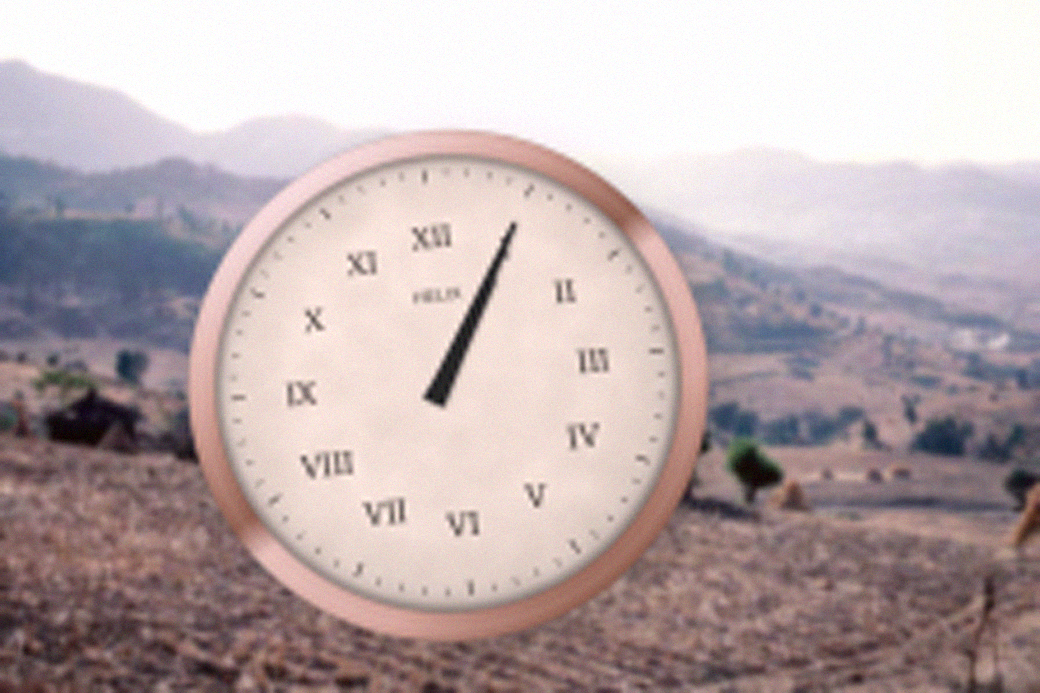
1:05
